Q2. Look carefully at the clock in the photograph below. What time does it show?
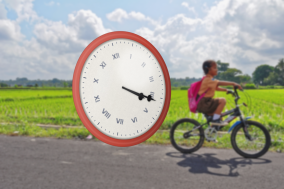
4:21
